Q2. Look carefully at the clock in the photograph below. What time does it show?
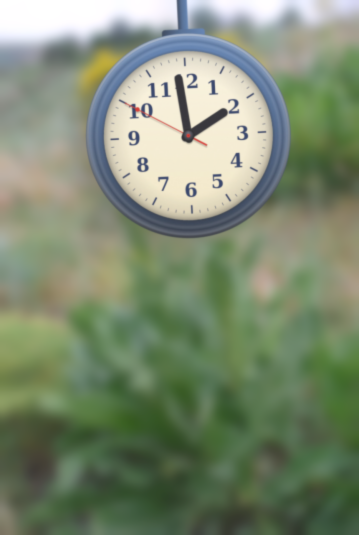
1:58:50
